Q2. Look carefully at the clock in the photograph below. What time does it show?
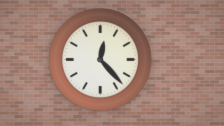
12:23
